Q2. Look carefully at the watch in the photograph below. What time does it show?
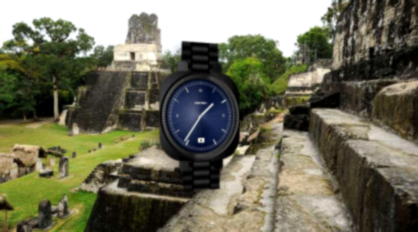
1:36
